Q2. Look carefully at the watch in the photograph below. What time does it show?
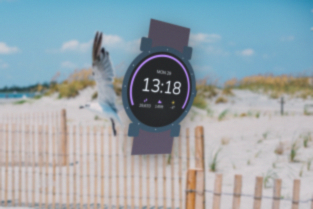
13:18
